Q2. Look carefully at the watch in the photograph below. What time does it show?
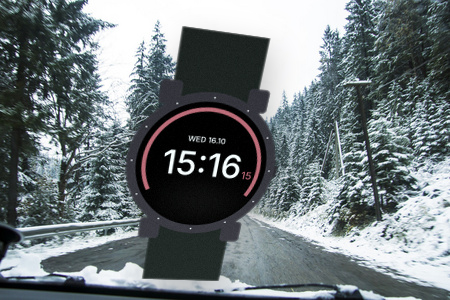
15:16:15
